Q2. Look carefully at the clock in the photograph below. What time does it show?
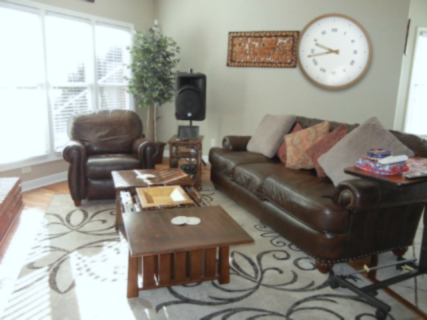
9:43
